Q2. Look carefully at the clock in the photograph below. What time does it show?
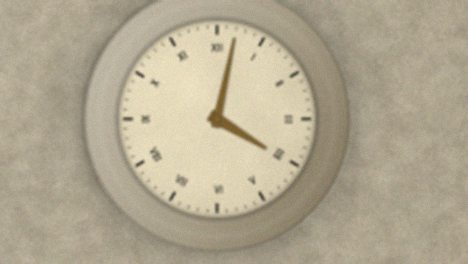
4:02
